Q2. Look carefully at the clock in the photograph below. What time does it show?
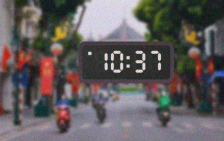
10:37
